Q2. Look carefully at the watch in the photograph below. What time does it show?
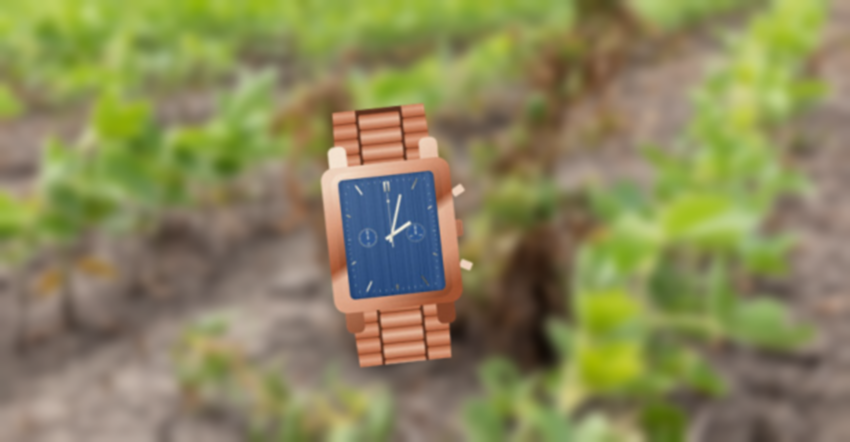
2:03
